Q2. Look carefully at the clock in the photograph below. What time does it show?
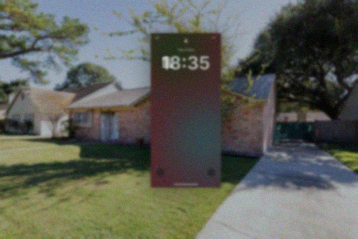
18:35
